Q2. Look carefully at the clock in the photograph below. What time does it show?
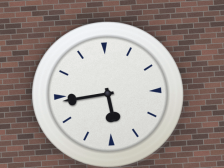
5:44
